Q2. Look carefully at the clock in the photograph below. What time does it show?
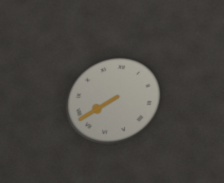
7:38
